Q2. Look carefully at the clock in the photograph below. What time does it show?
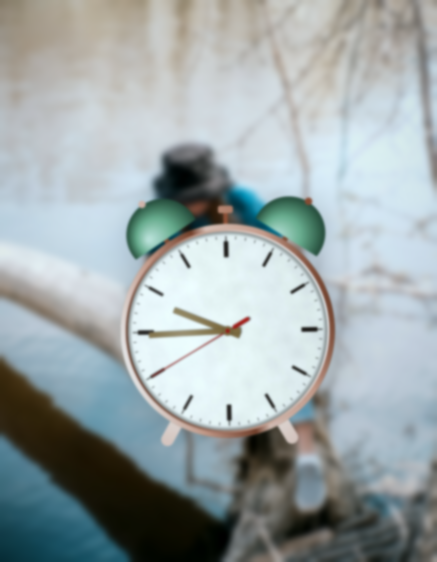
9:44:40
